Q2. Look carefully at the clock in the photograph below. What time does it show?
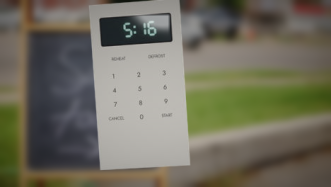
5:16
